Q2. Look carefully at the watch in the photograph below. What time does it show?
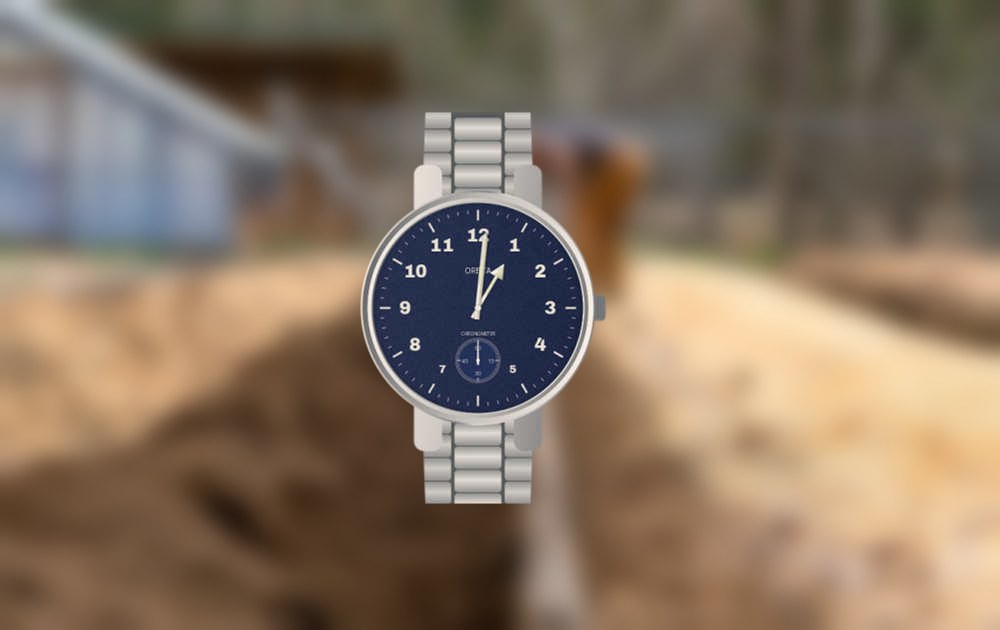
1:01
